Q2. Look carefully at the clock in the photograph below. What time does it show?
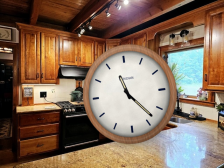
11:23
